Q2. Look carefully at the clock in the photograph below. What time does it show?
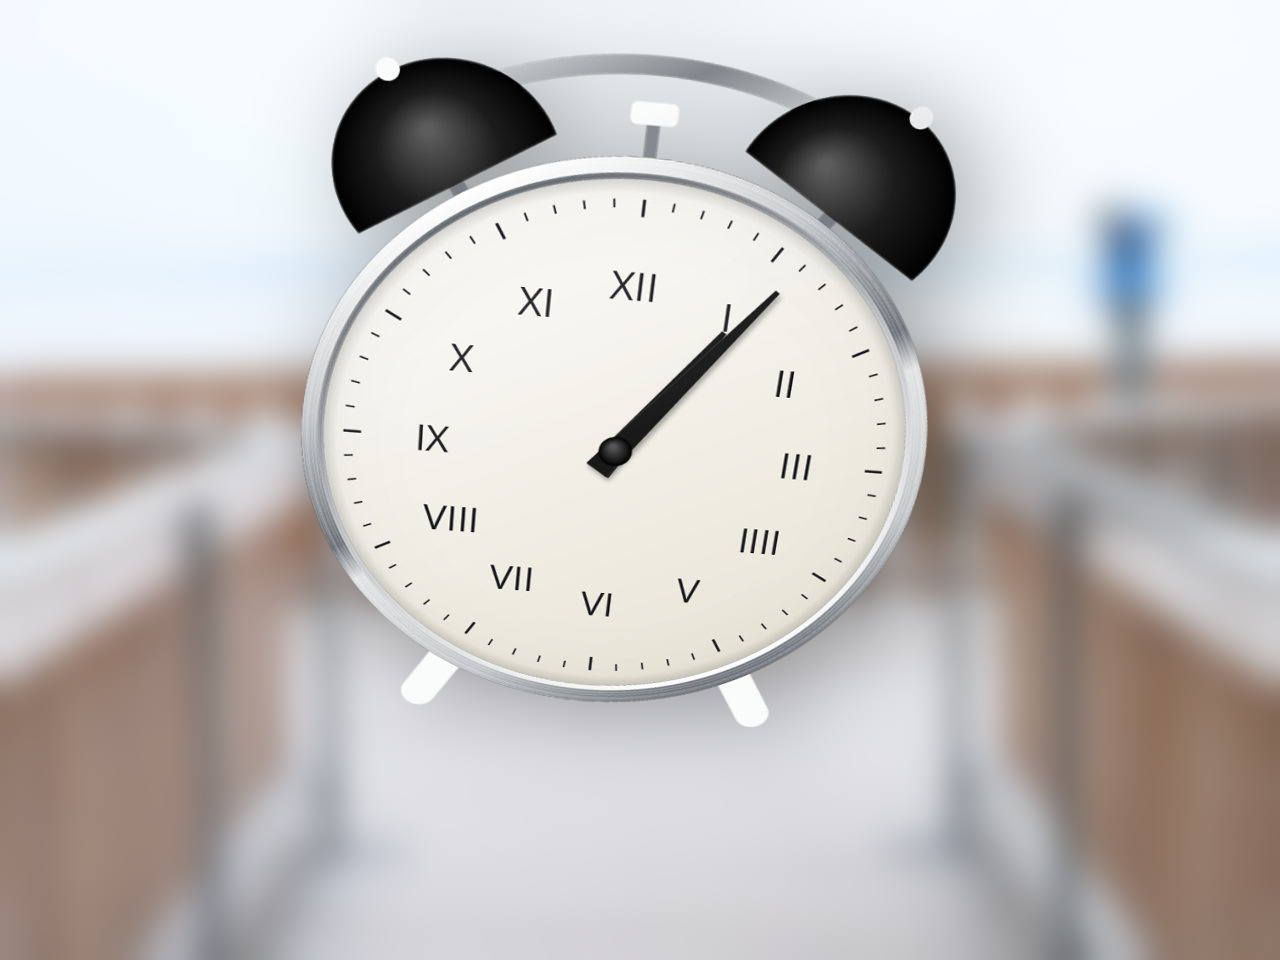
1:06
